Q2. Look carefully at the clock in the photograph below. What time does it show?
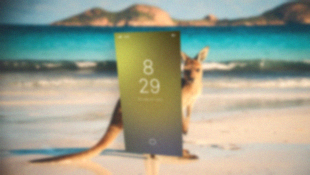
8:29
